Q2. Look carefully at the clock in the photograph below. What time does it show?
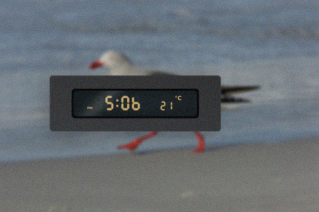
5:06
